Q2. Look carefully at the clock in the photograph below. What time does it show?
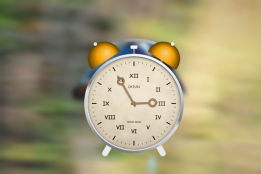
2:55
